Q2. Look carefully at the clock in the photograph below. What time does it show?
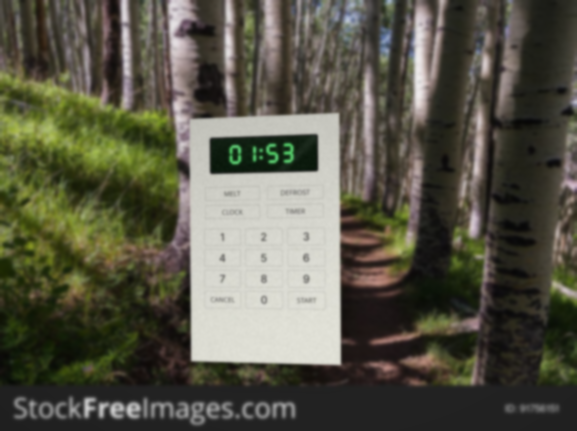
1:53
